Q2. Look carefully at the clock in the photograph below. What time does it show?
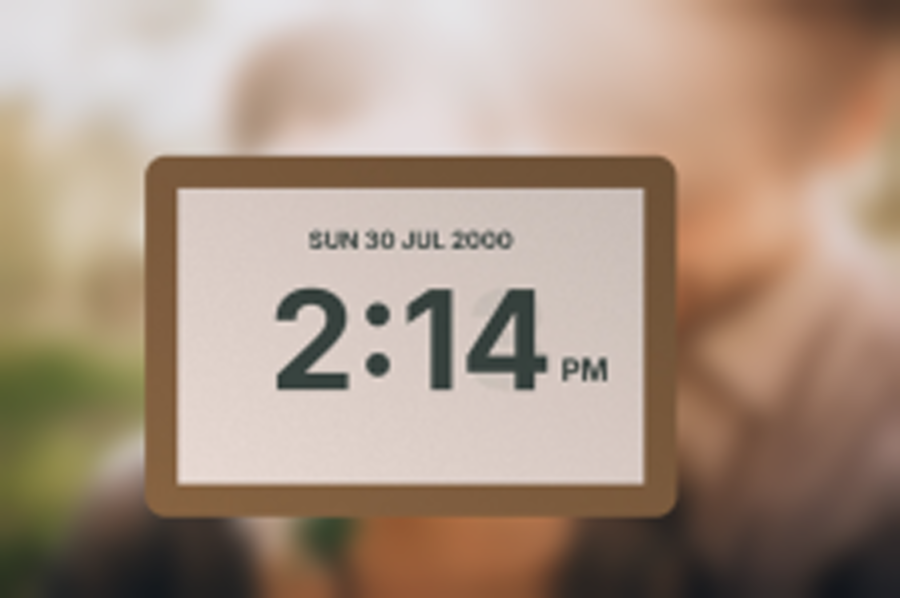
2:14
